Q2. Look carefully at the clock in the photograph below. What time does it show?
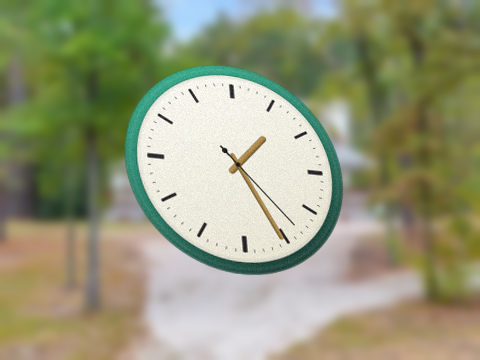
1:25:23
